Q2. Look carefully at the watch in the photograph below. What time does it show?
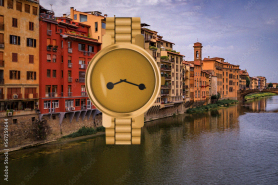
8:18
